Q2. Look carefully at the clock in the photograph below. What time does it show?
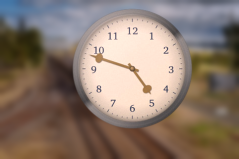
4:48
